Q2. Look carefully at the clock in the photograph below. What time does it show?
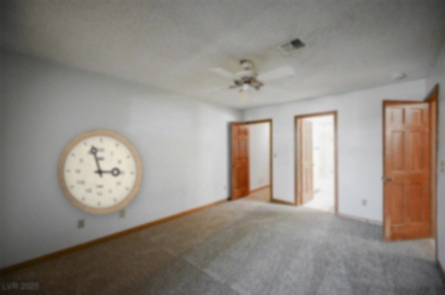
2:57
